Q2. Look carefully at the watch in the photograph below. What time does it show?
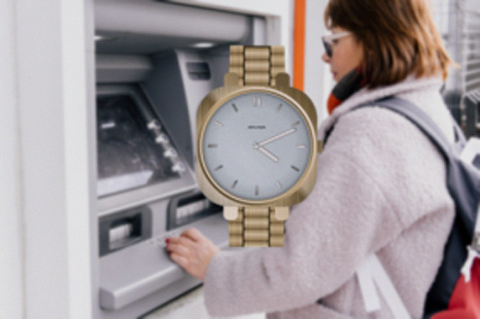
4:11
